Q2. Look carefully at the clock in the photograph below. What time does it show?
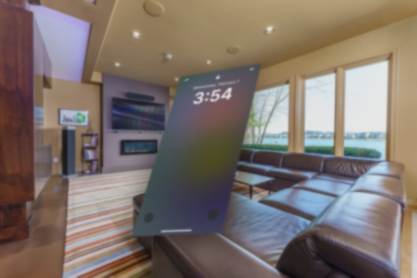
3:54
